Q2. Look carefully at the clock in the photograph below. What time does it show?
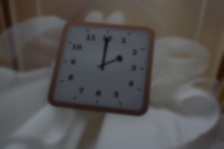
2:00
